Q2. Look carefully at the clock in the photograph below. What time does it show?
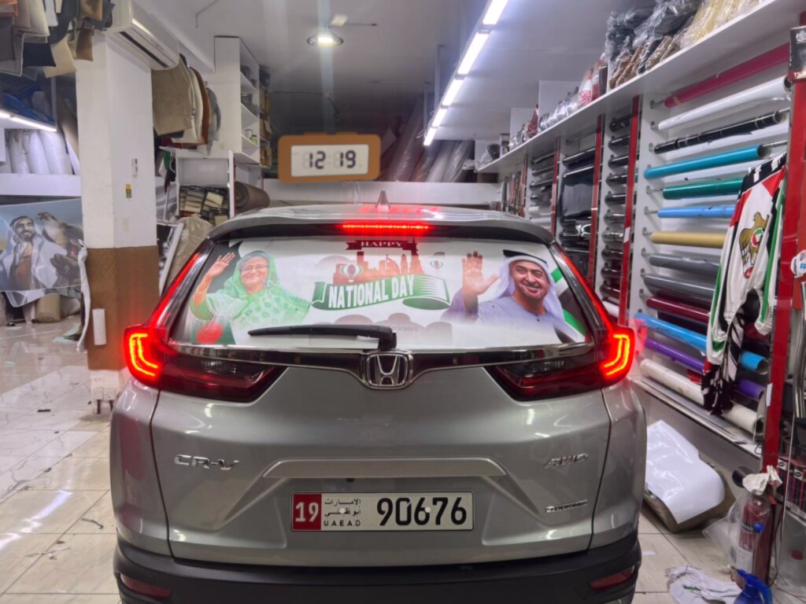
12:19
